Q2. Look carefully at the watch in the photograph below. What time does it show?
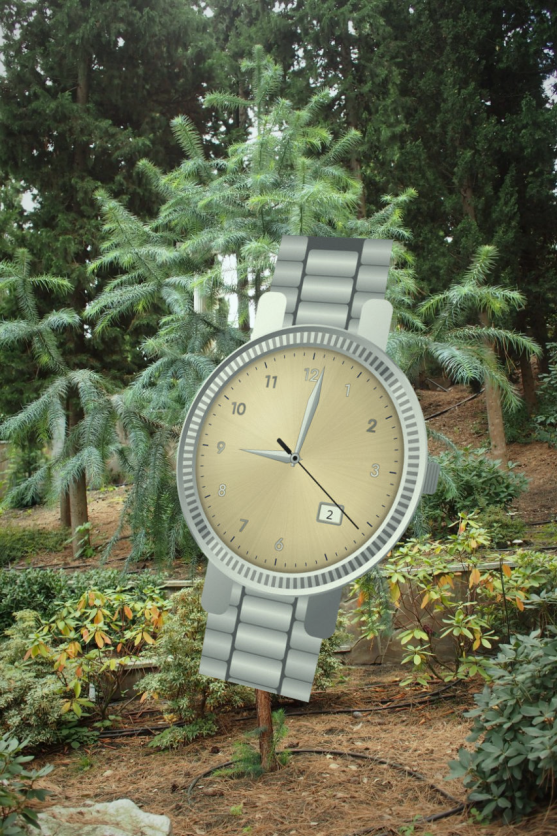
9:01:21
